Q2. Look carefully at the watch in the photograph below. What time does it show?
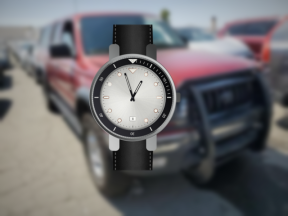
12:57
